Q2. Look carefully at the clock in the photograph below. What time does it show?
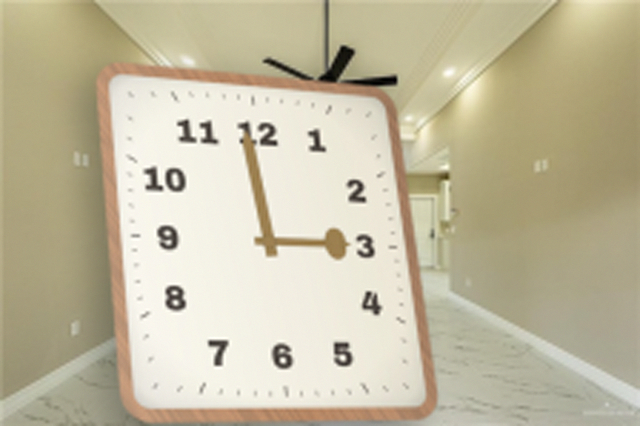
2:59
